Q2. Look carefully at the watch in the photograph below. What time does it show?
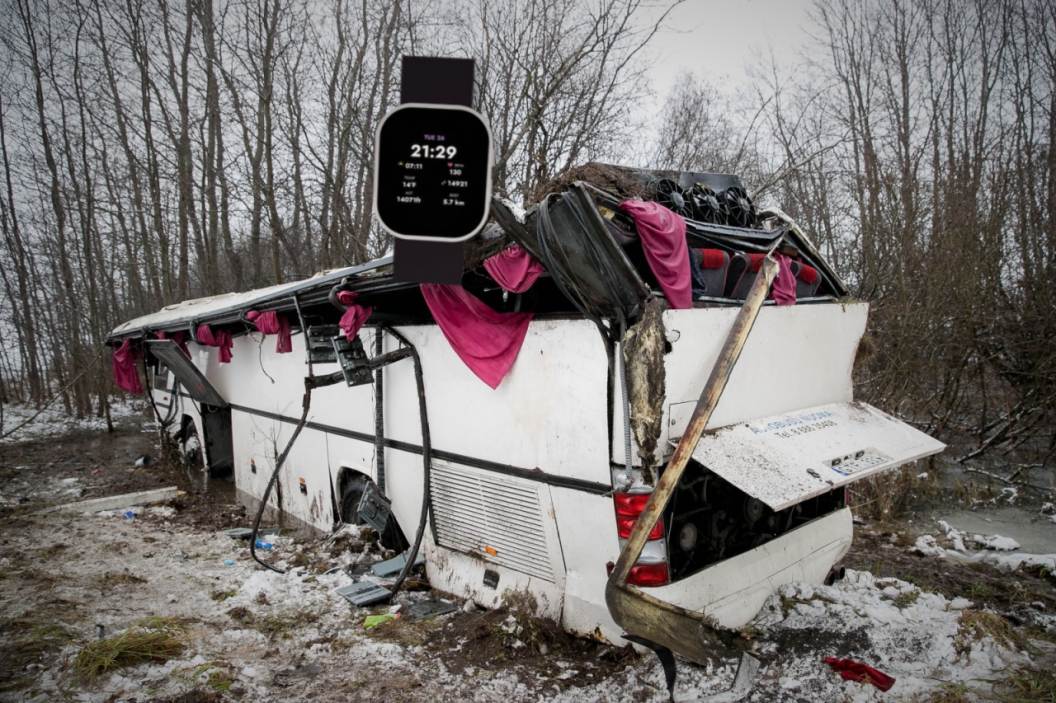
21:29
